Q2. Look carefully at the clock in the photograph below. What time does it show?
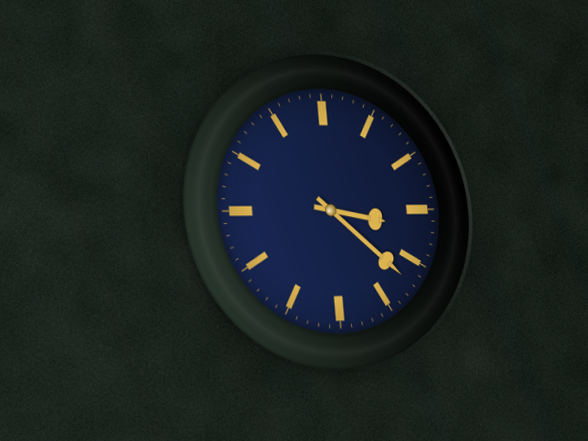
3:22
